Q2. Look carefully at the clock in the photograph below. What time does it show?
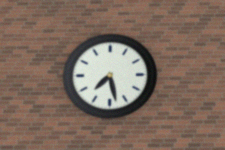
7:28
